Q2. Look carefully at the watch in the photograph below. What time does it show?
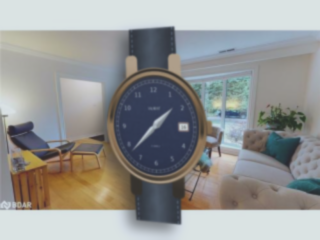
1:38
